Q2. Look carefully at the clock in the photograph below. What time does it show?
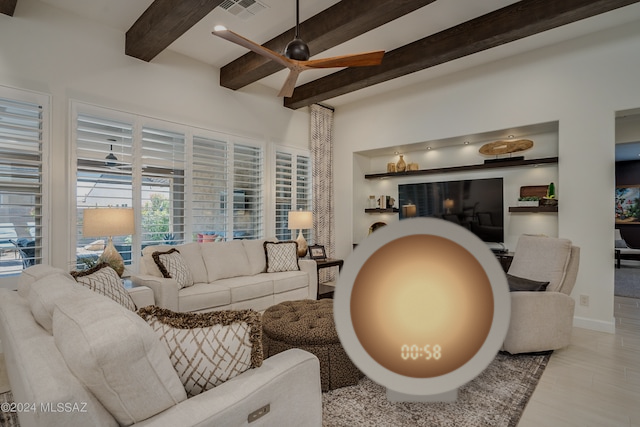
0:58
